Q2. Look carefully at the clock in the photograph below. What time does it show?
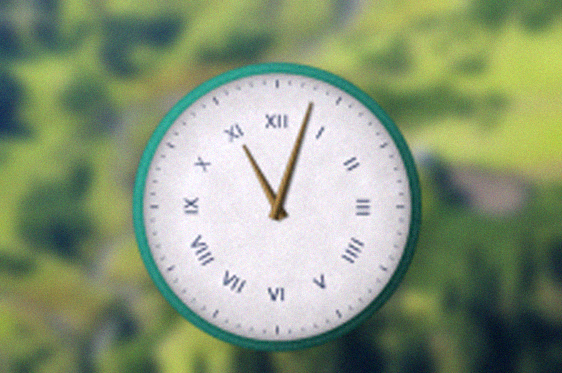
11:03
